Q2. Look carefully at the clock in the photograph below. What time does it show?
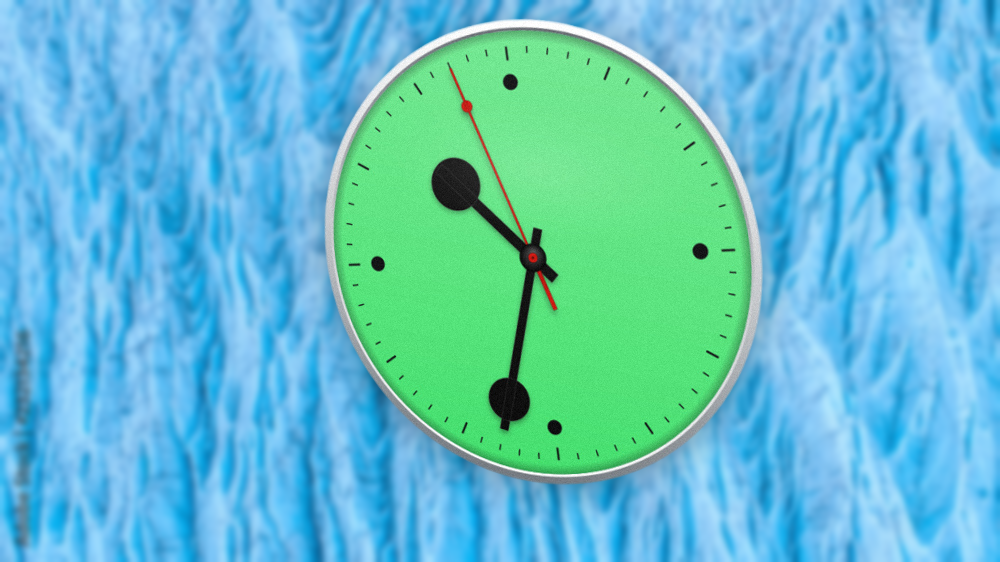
10:32:57
